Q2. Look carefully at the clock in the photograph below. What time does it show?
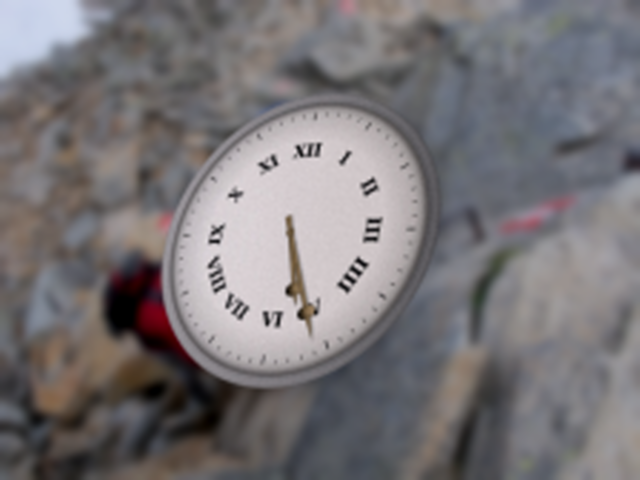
5:26
